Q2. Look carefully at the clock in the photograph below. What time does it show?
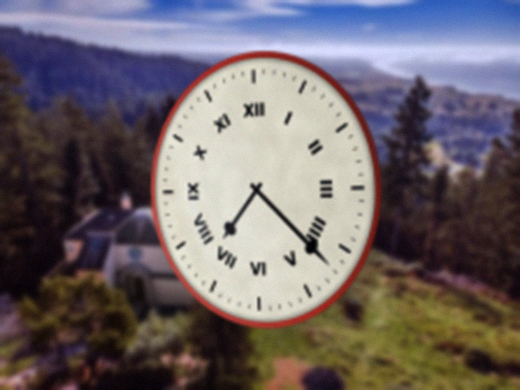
7:22
